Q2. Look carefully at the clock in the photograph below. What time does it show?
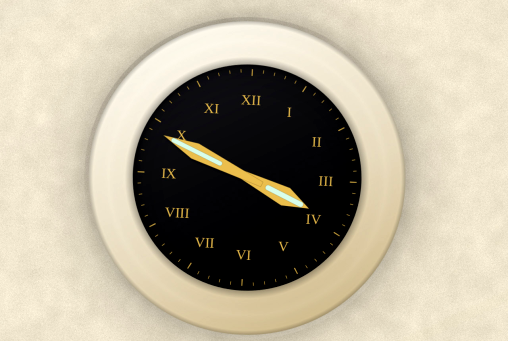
3:49
